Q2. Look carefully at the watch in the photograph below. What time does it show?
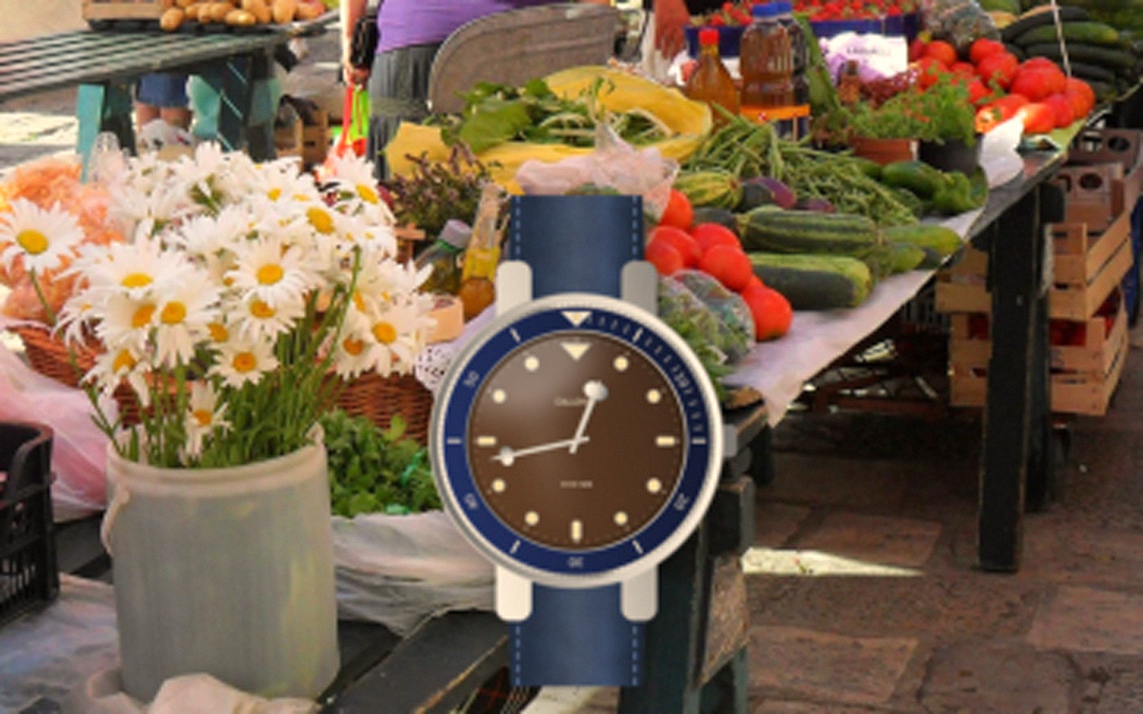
12:43
